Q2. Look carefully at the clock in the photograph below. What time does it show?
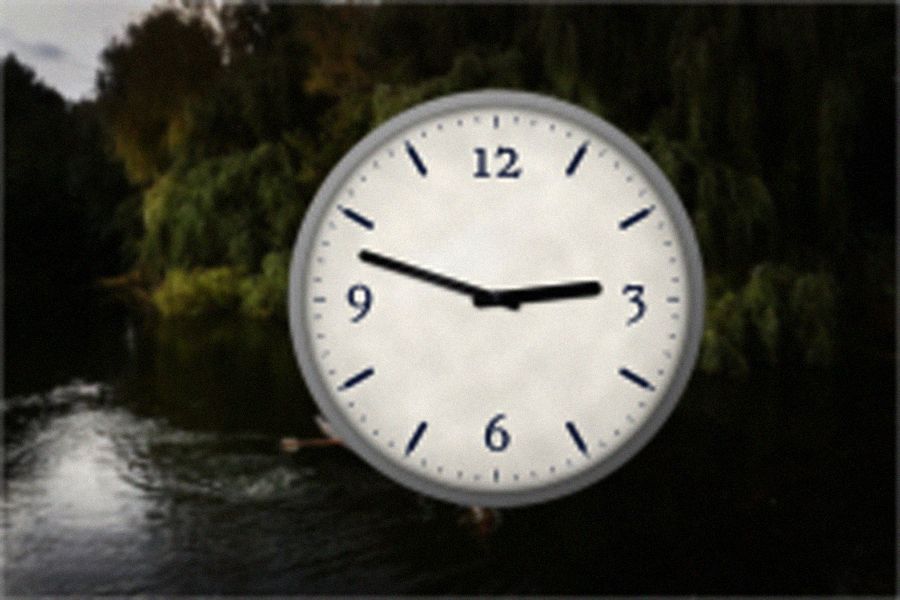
2:48
